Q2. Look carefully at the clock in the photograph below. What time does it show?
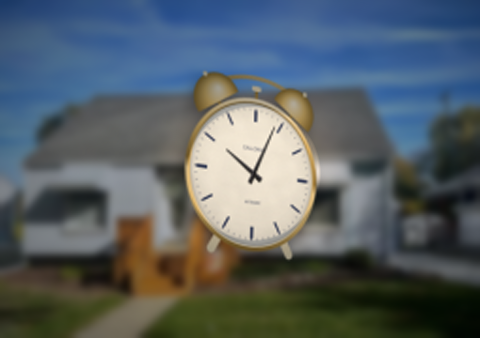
10:04
